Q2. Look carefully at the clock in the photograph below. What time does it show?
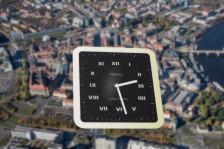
2:28
